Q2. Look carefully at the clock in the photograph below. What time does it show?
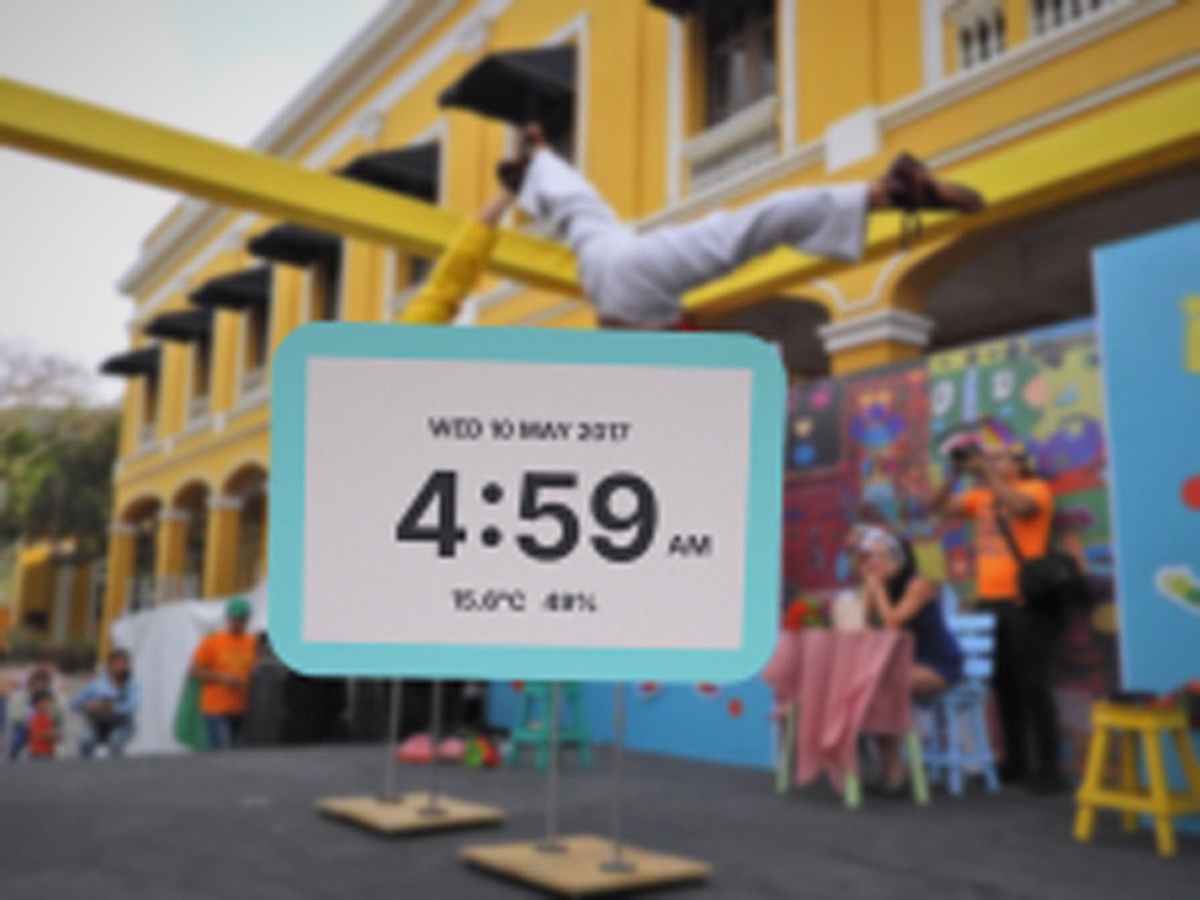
4:59
